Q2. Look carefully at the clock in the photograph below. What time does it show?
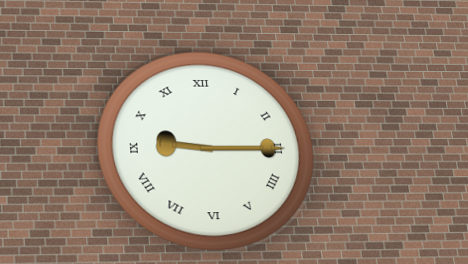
9:15
